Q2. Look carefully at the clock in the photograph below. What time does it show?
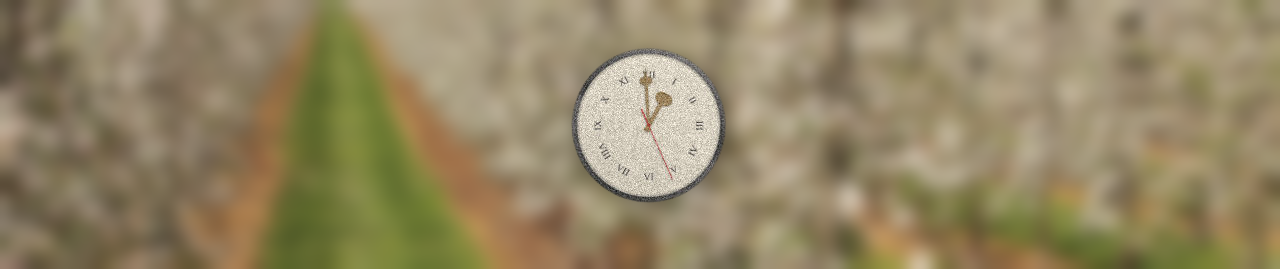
12:59:26
